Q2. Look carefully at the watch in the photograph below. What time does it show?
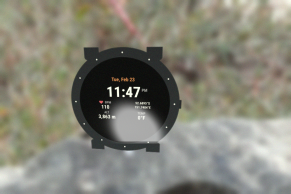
11:47
